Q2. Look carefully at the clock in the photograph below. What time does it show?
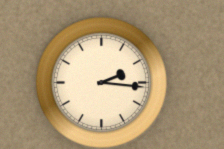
2:16
